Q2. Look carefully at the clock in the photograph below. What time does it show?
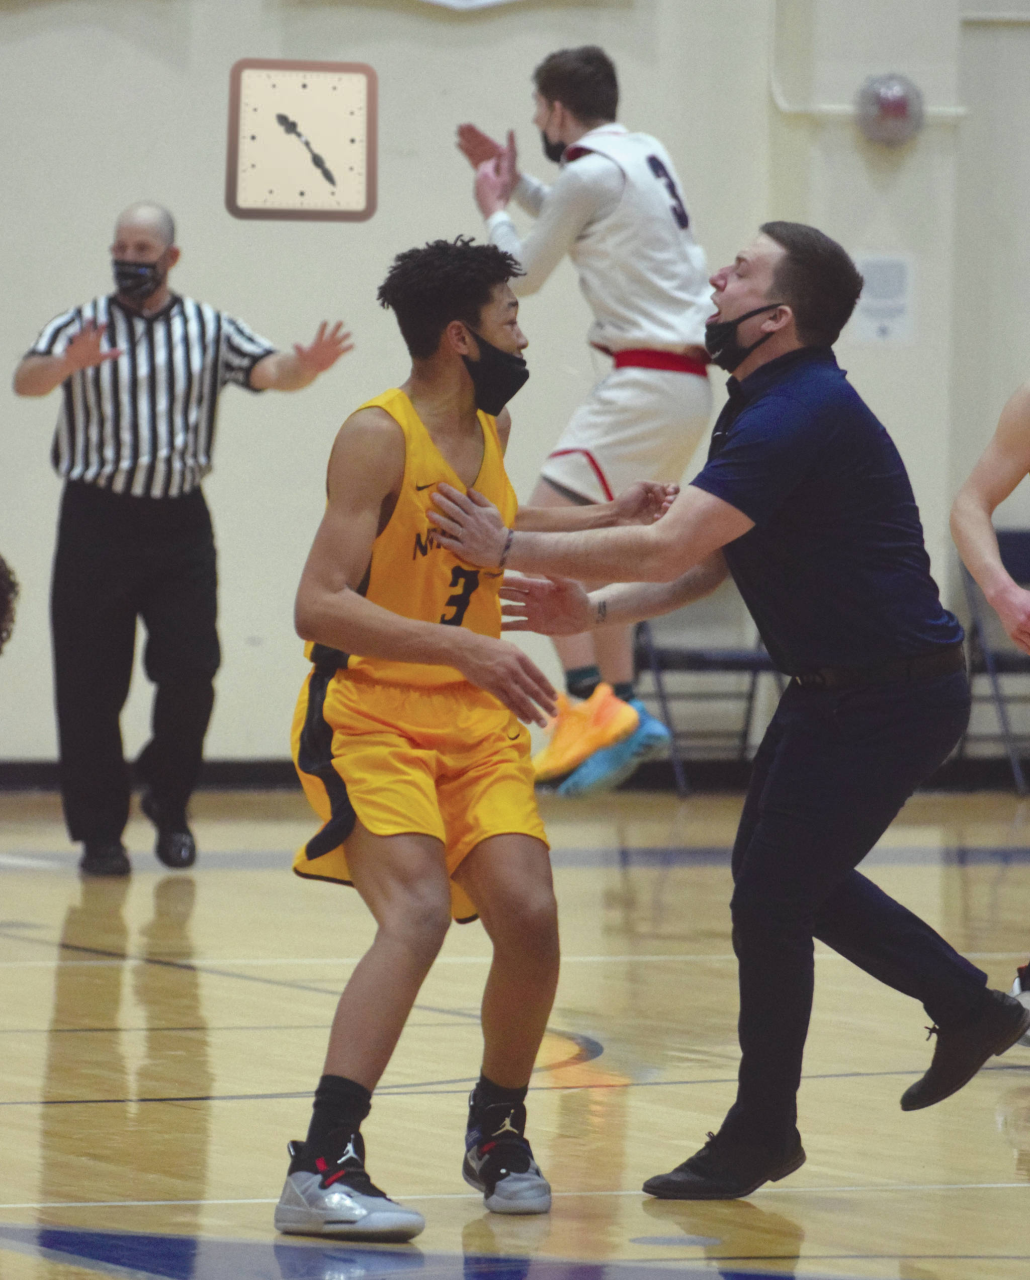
10:24
